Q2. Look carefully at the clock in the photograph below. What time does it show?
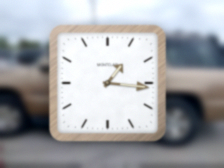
1:16
